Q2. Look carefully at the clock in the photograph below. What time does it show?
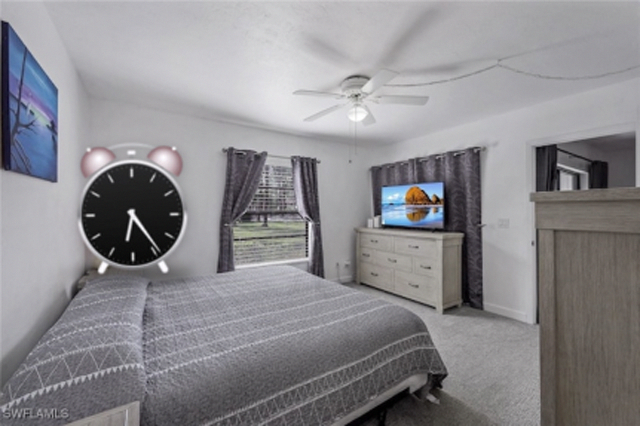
6:24
